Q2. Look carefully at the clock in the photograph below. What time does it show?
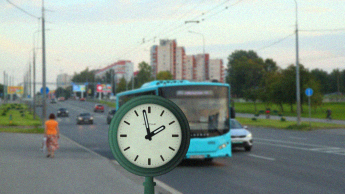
1:58
